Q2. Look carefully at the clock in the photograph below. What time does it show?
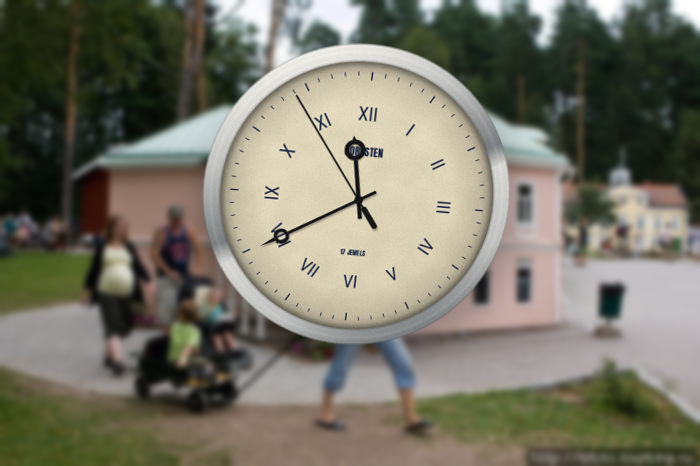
11:39:54
